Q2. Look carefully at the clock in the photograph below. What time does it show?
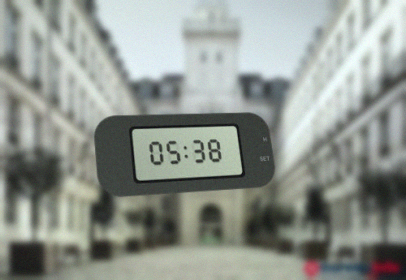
5:38
